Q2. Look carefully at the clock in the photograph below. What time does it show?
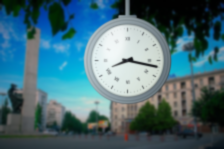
8:17
